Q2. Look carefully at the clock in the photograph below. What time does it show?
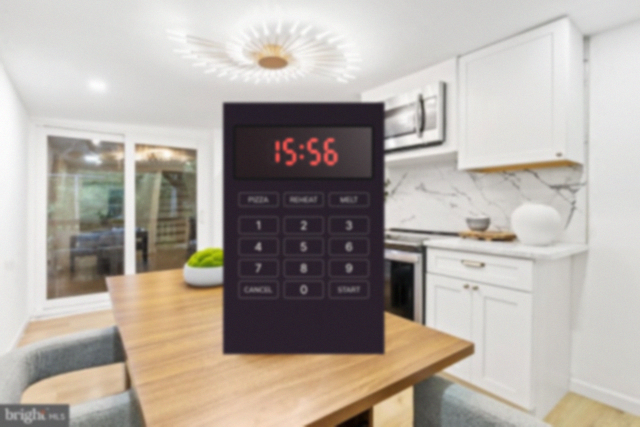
15:56
